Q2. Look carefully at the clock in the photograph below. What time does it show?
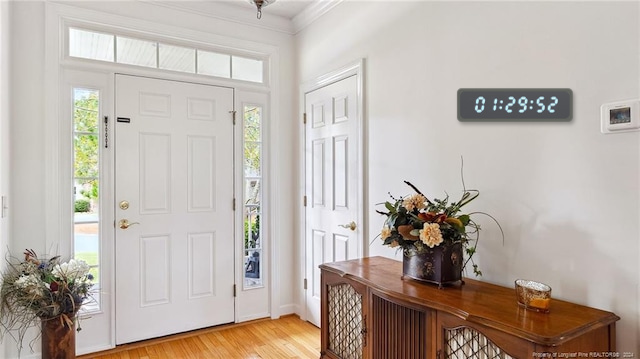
1:29:52
